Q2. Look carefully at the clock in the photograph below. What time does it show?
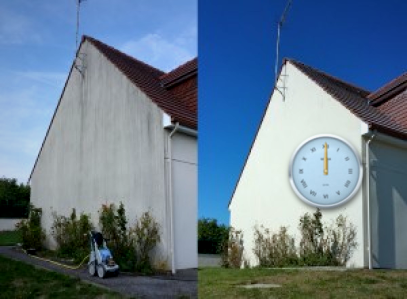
12:00
